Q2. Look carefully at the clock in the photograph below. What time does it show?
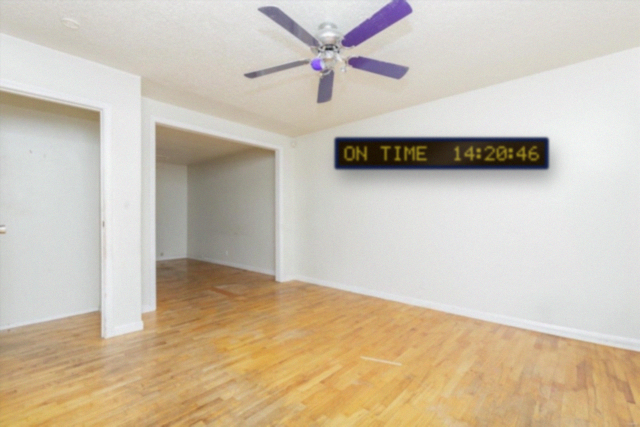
14:20:46
